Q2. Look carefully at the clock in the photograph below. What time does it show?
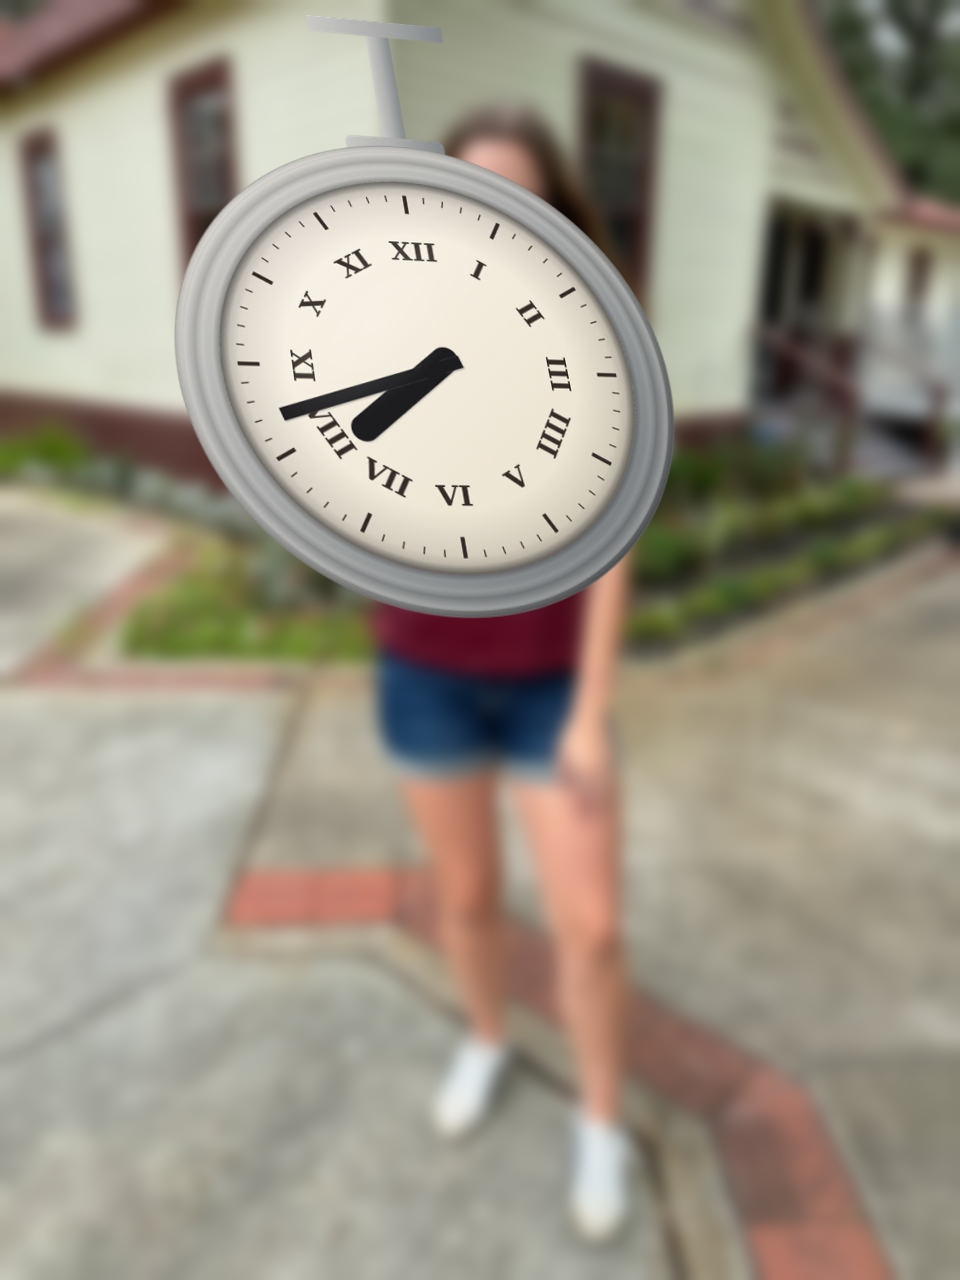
7:42
